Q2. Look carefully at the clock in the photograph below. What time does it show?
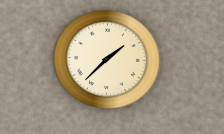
1:37
